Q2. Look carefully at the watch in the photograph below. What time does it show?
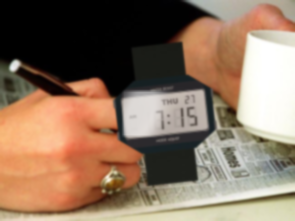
7:15
